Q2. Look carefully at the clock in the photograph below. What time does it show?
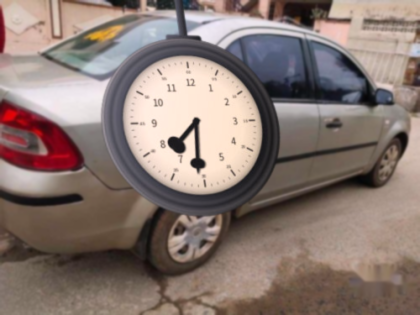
7:31
